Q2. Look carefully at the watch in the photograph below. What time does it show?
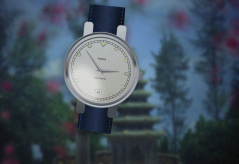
2:53
